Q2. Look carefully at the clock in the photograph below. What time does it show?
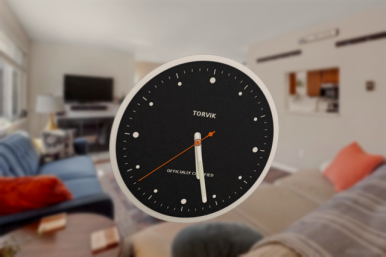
5:26:38
